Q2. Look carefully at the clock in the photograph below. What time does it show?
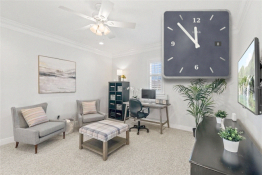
11:53
